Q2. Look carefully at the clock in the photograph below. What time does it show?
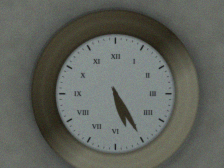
5:25
